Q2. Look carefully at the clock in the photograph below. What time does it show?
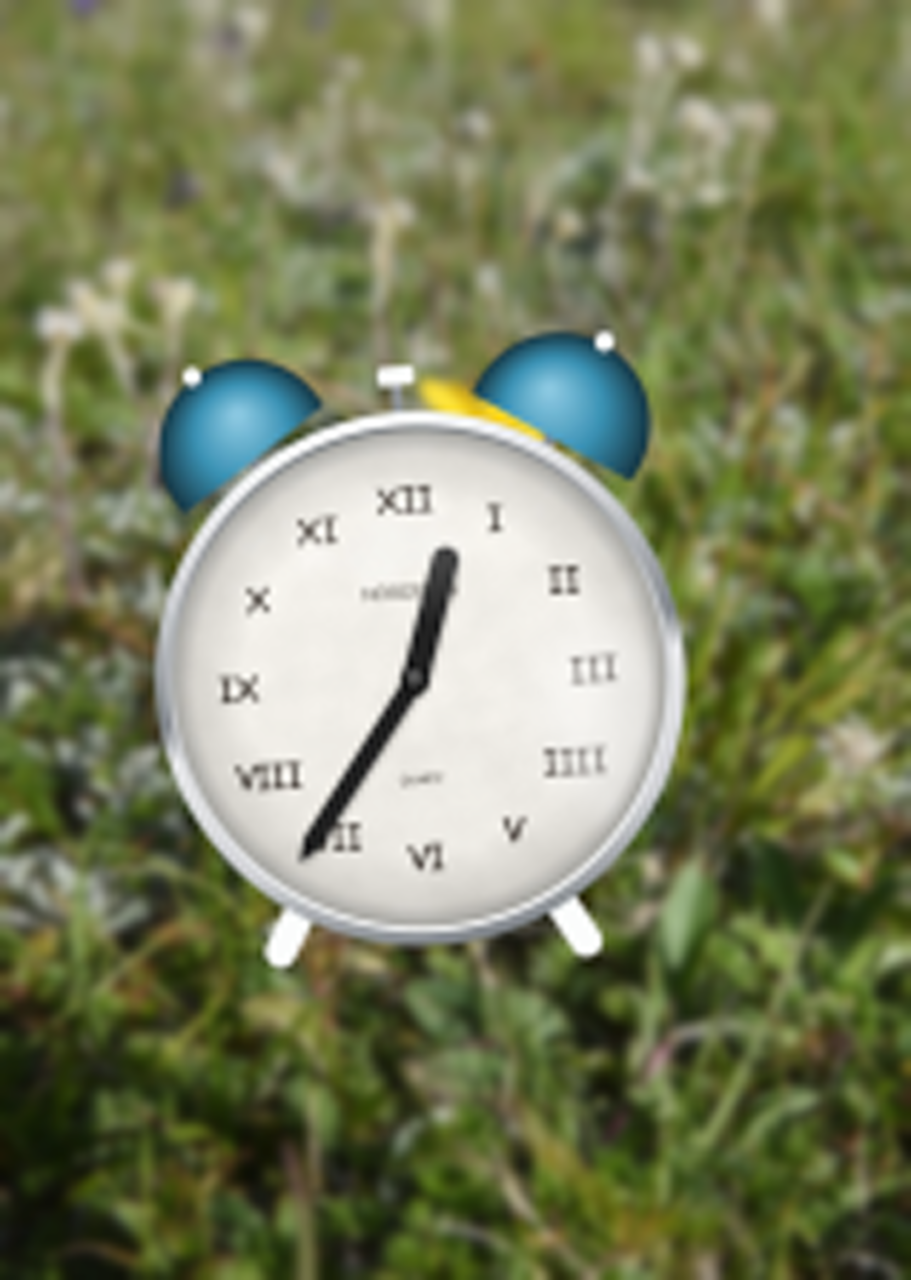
12:36
